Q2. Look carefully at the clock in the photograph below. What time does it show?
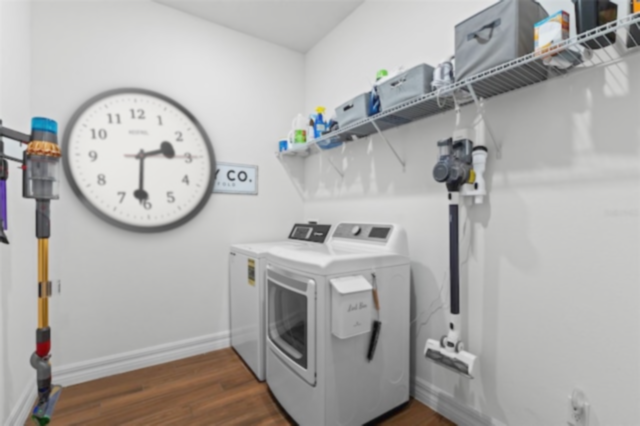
2:31:15
